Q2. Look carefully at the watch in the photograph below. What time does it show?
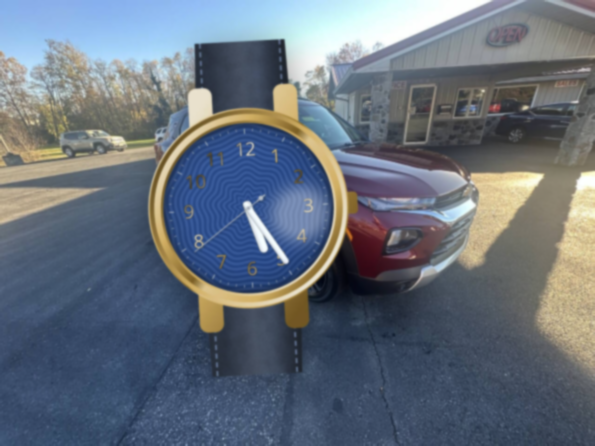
5:24:39
